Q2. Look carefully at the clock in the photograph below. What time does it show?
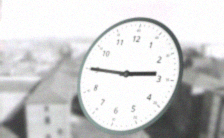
2:45
